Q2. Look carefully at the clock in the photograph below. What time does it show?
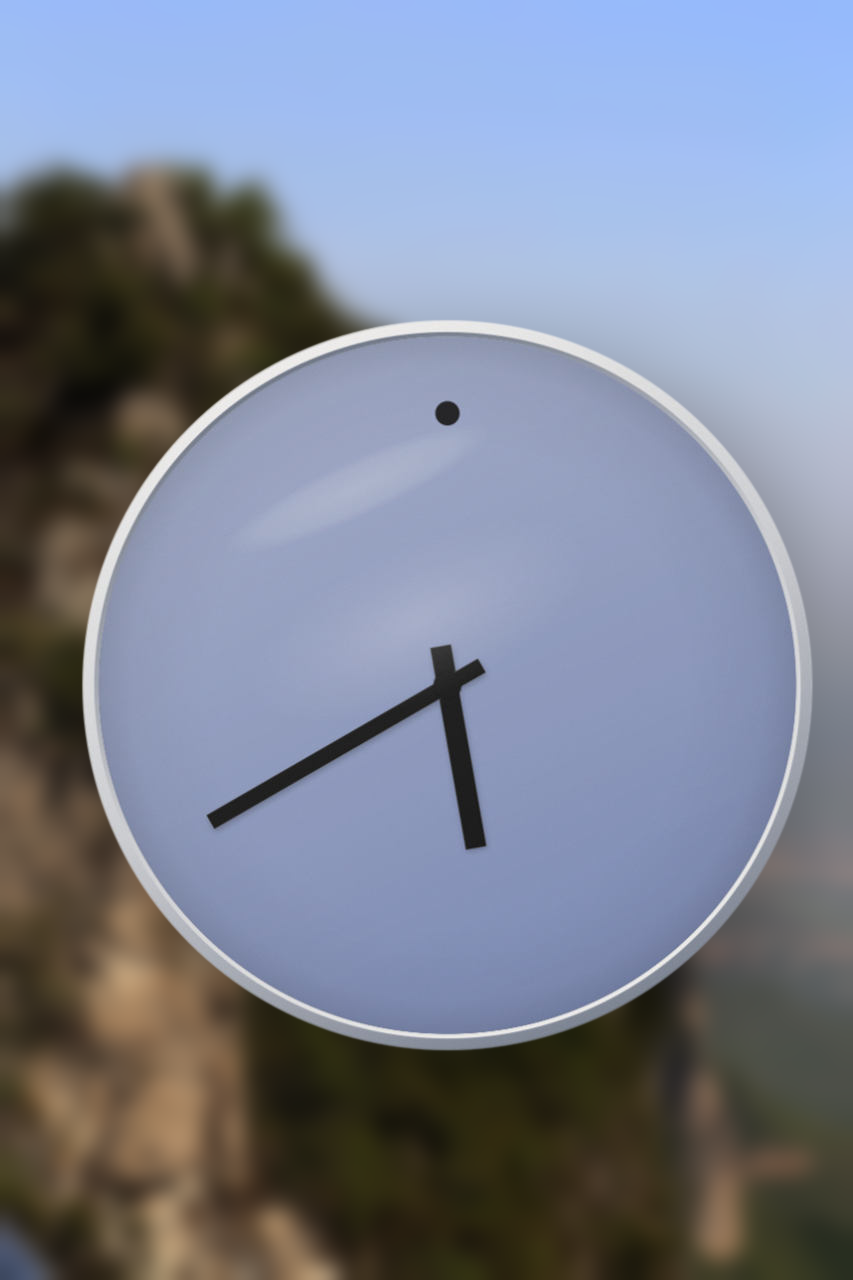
5:40
